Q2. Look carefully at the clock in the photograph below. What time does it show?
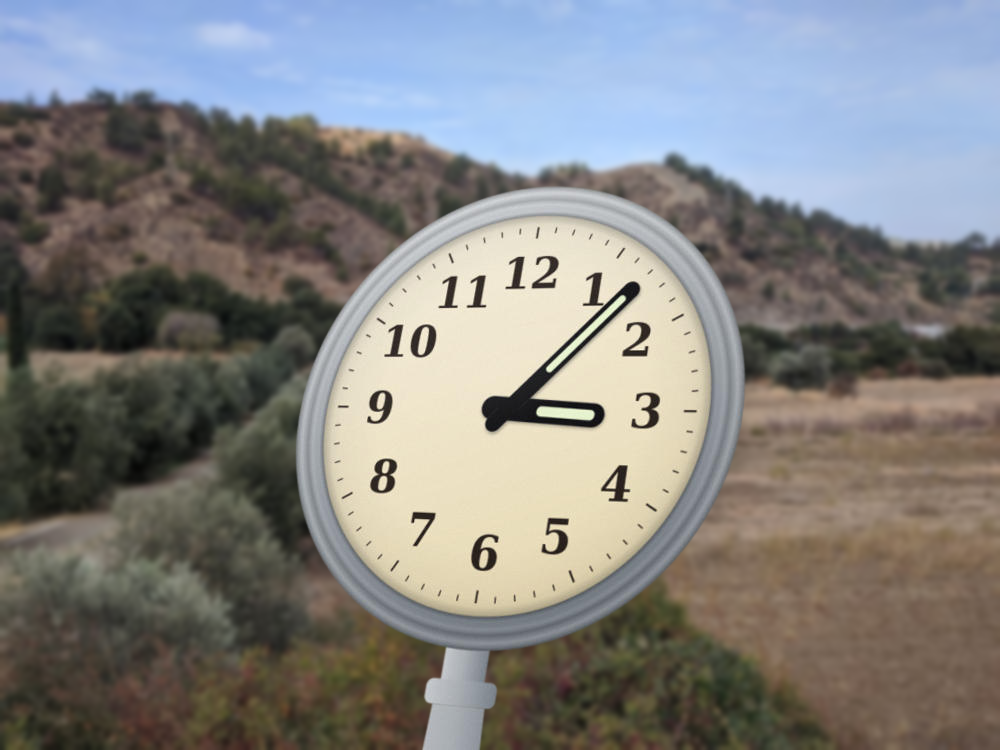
3:07
